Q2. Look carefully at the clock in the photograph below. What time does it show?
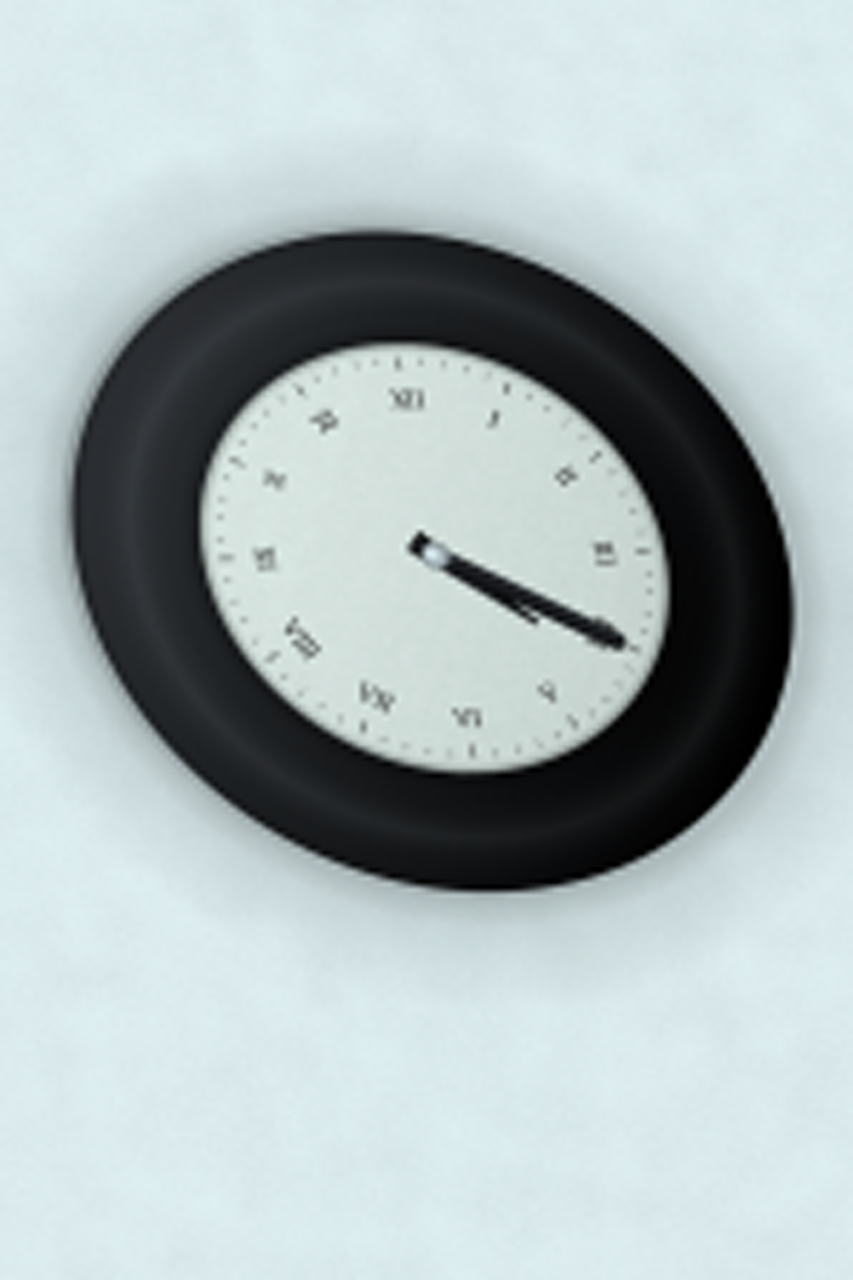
4:20
